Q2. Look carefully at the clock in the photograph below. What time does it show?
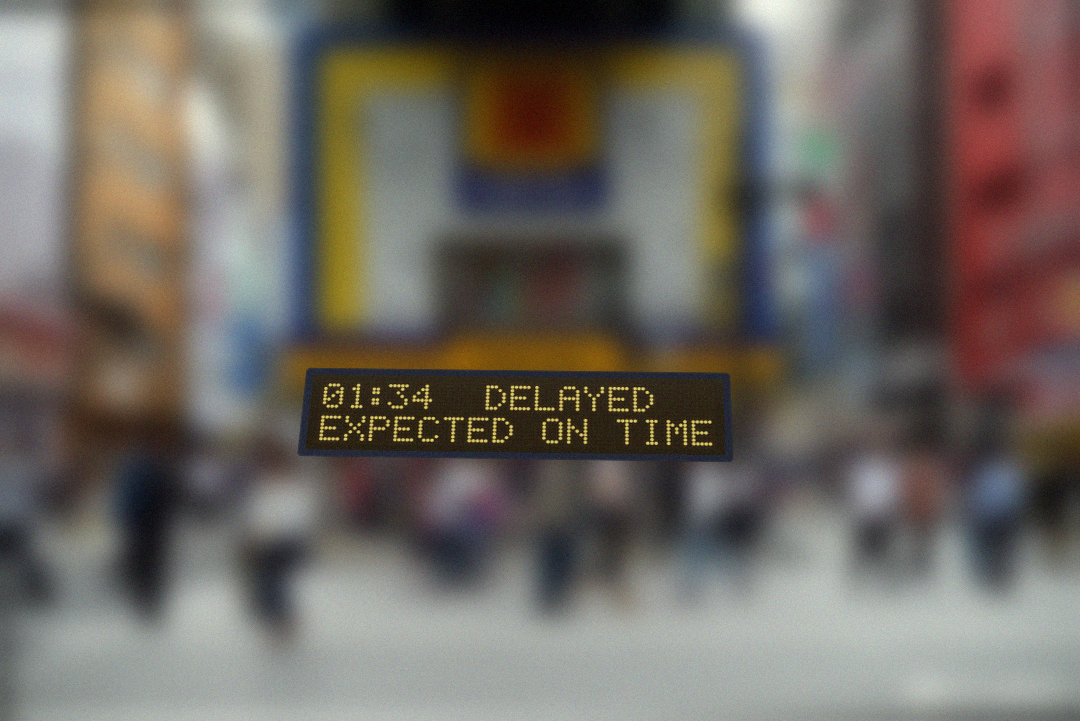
1:34
